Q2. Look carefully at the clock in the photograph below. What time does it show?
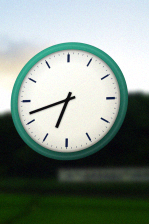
6:42
